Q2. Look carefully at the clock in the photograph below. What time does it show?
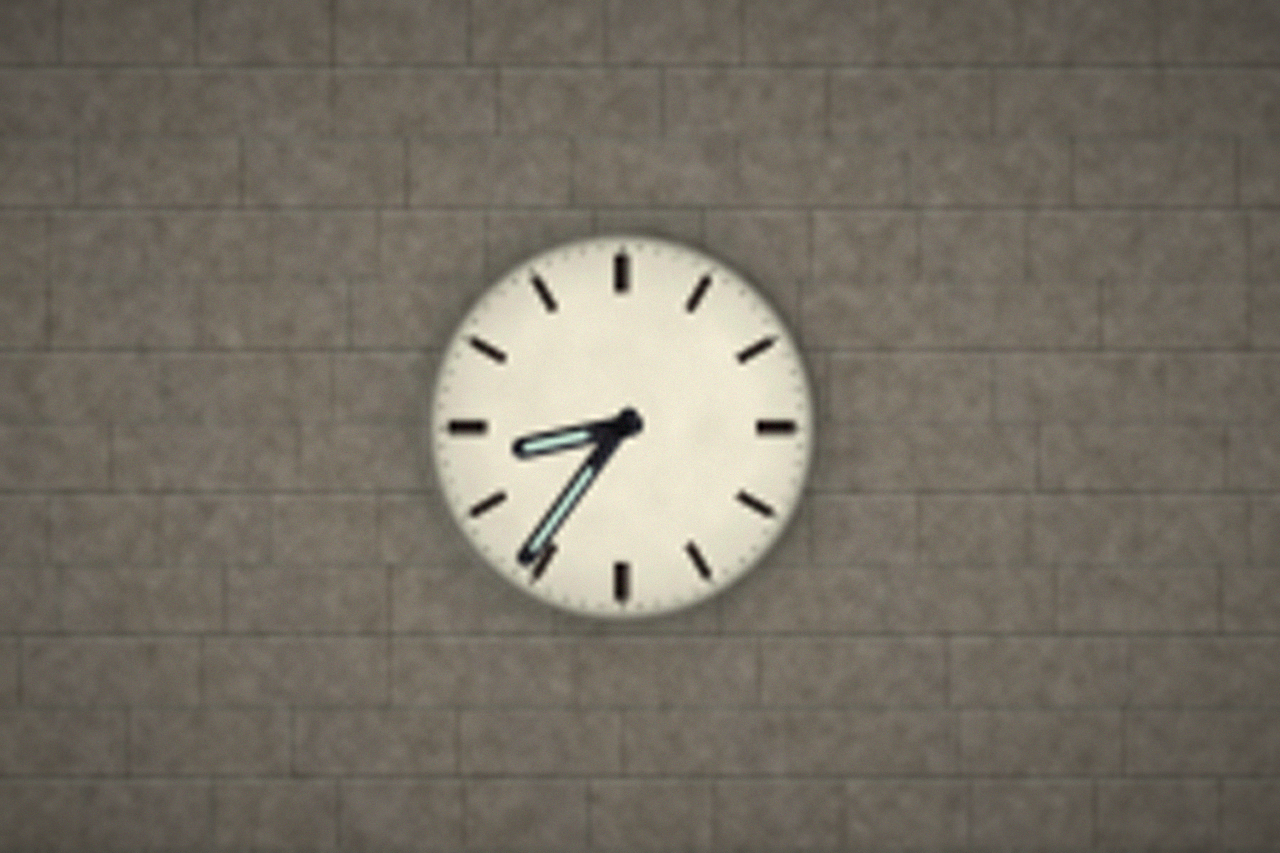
8:36
